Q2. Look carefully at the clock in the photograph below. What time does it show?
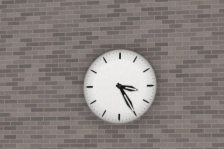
3:25
